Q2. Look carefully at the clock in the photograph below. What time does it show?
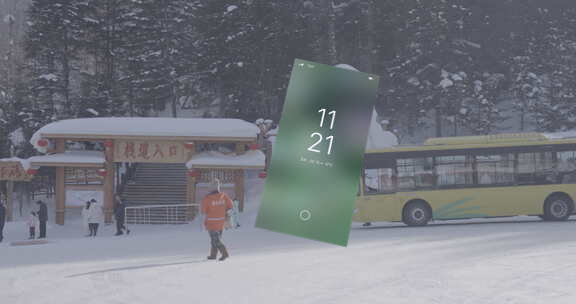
11:21
